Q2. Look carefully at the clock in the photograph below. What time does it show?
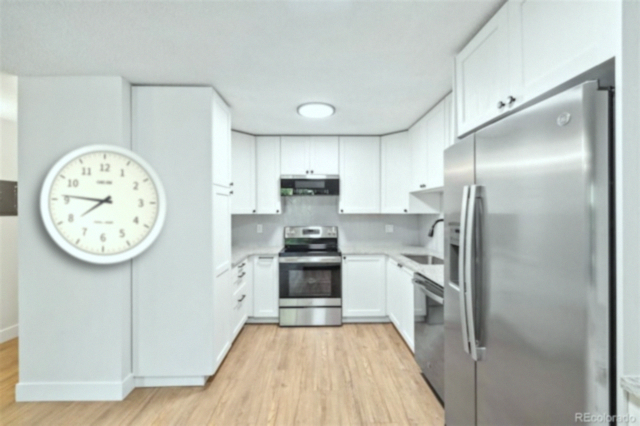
7:46
